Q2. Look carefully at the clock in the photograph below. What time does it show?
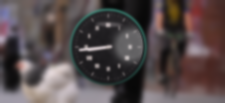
8:44
